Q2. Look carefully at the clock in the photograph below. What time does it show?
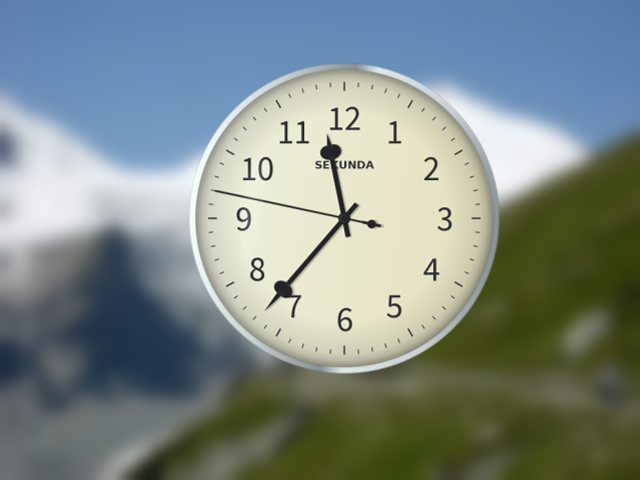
11:36:47
